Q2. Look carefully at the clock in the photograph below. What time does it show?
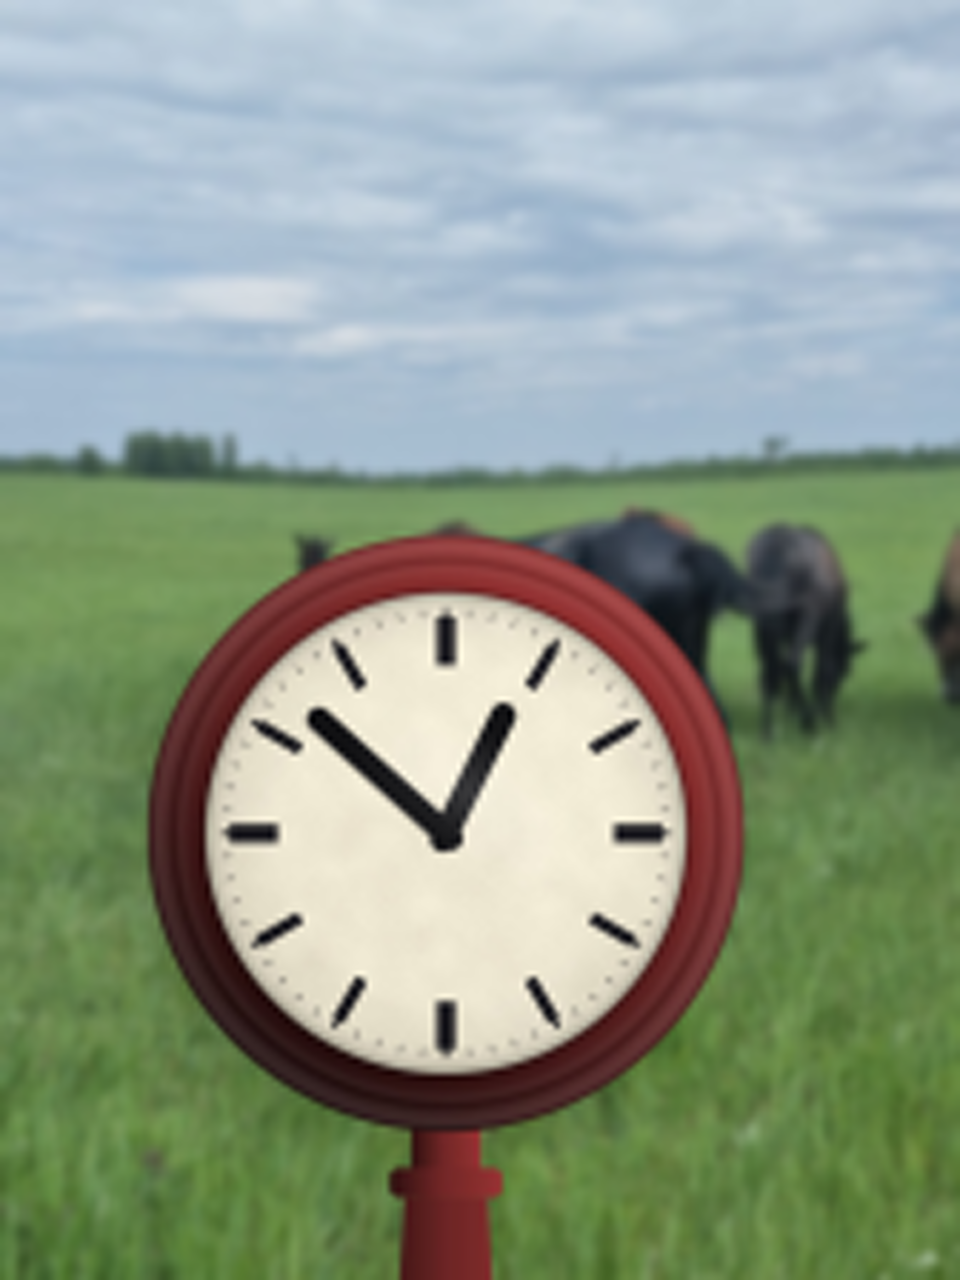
12:52
